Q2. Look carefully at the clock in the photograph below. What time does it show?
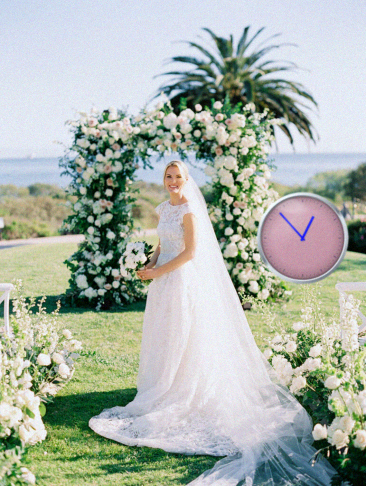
12:53
